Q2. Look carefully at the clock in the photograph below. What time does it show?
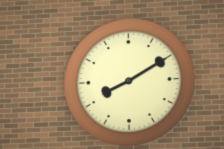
8:10
